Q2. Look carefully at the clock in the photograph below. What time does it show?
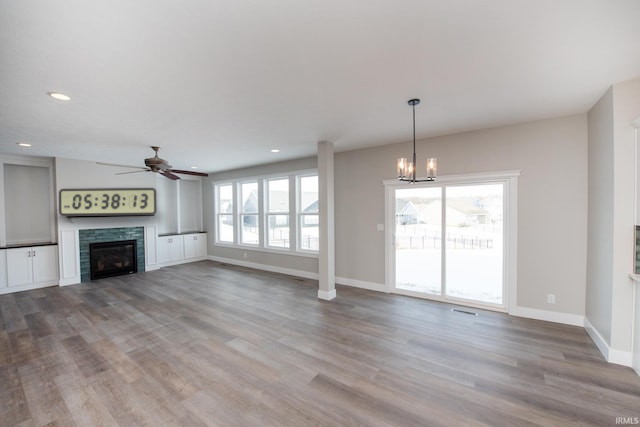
5:38:13
